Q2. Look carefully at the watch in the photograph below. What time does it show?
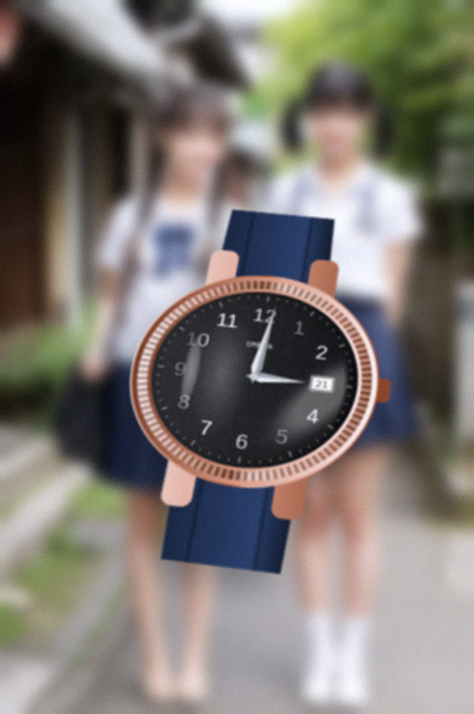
3:01
